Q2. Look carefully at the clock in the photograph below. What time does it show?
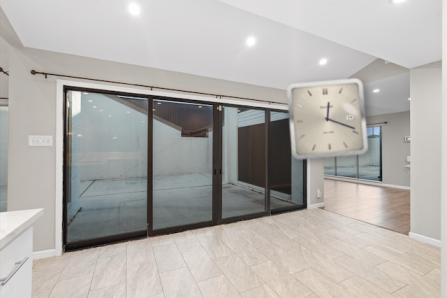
12:19
